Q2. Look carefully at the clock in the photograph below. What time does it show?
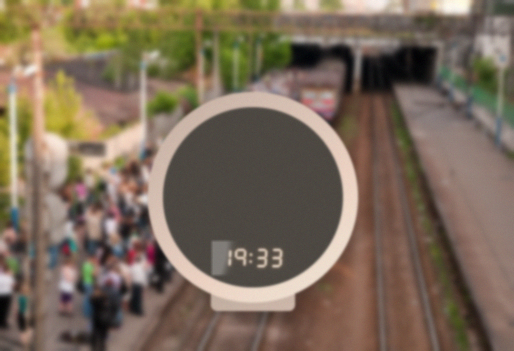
19:33
